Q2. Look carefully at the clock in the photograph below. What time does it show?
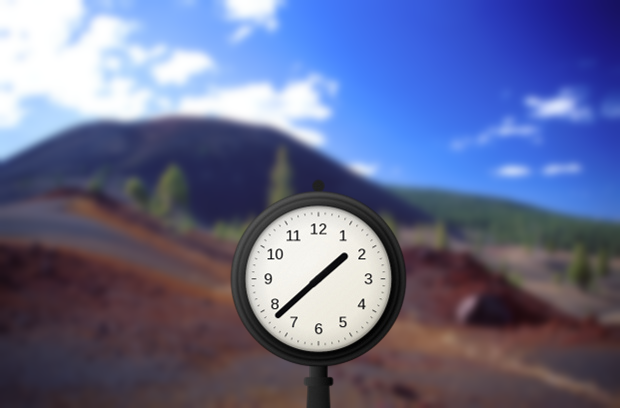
1:38
